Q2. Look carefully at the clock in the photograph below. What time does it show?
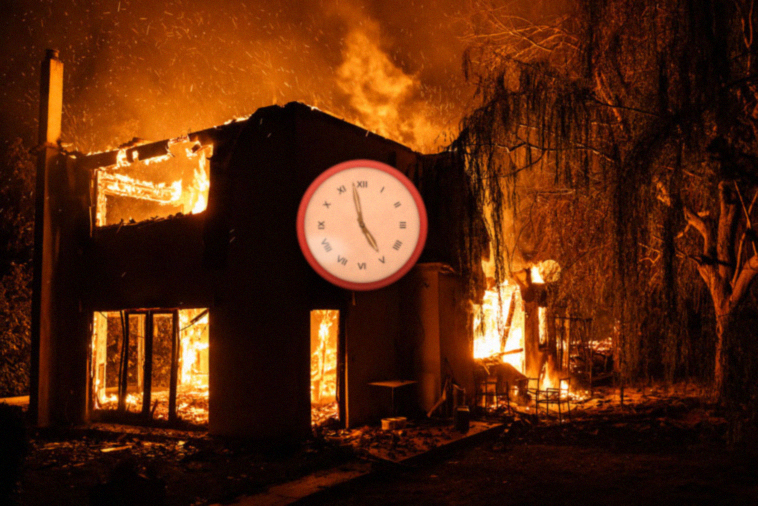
4:58
